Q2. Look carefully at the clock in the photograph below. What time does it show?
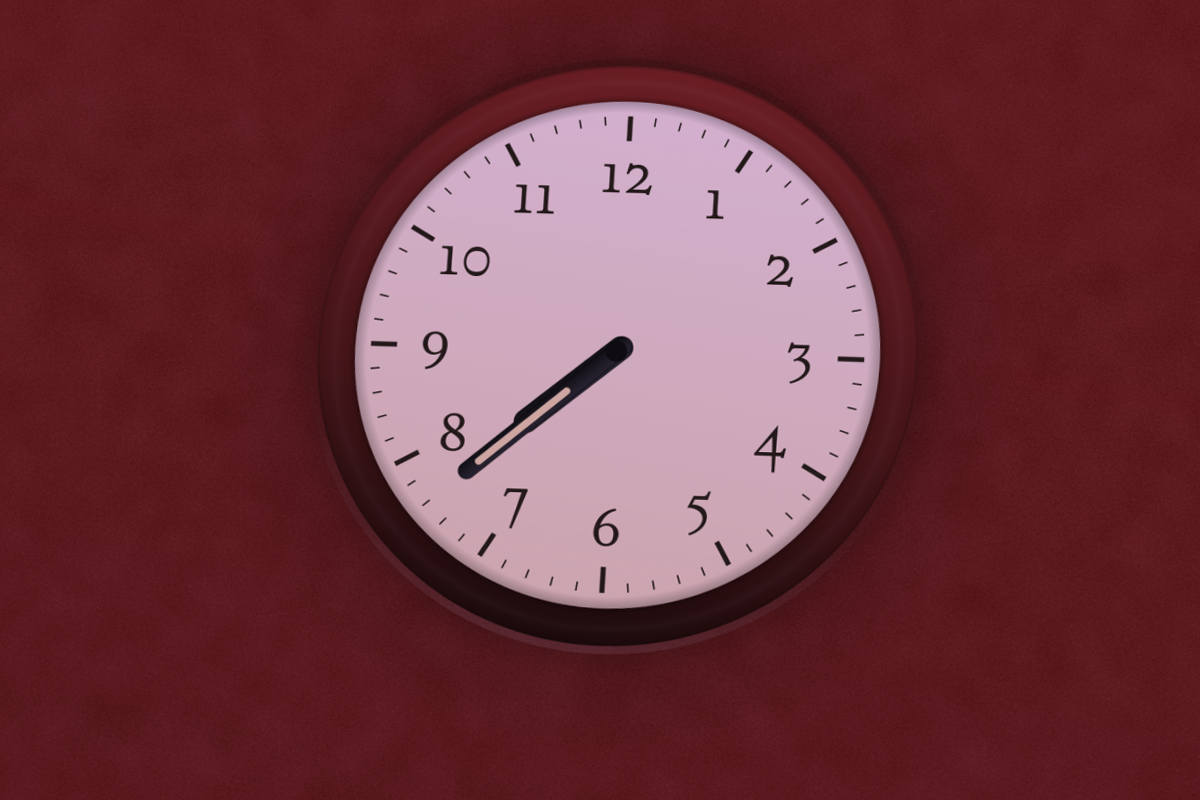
7:38
